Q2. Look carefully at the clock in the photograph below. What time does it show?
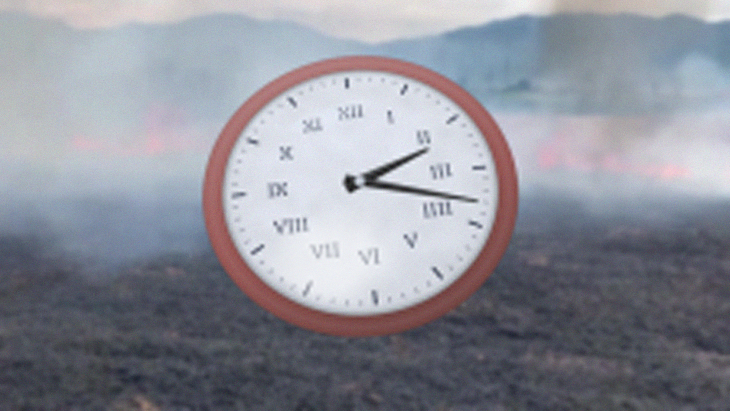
2:18
